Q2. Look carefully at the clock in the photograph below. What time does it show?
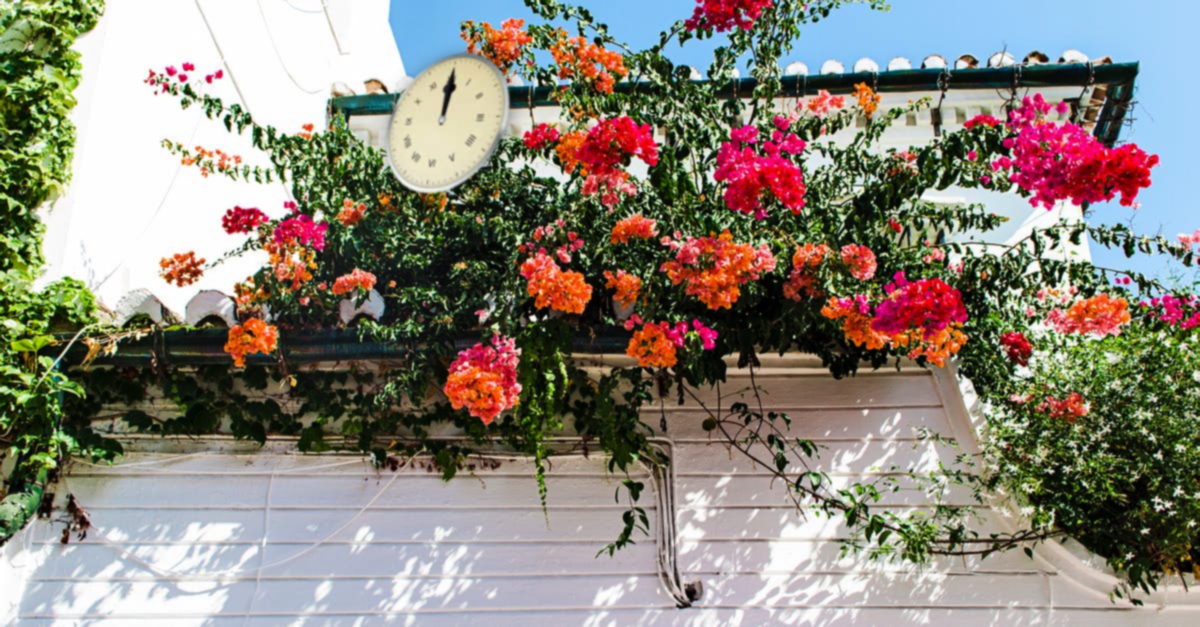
12:00
